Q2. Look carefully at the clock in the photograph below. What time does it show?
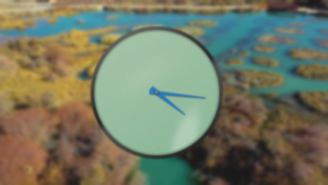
4:16
